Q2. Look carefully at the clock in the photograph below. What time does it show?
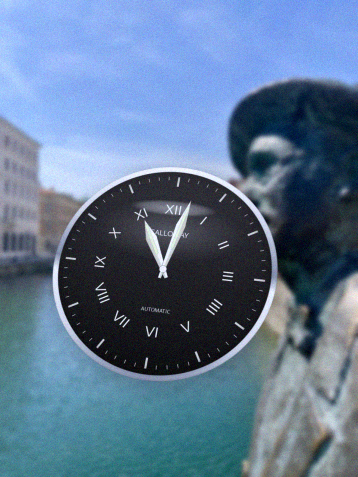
11:02
